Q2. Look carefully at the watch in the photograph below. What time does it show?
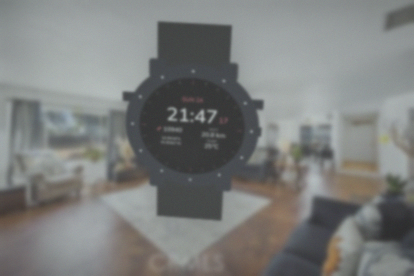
21:47
